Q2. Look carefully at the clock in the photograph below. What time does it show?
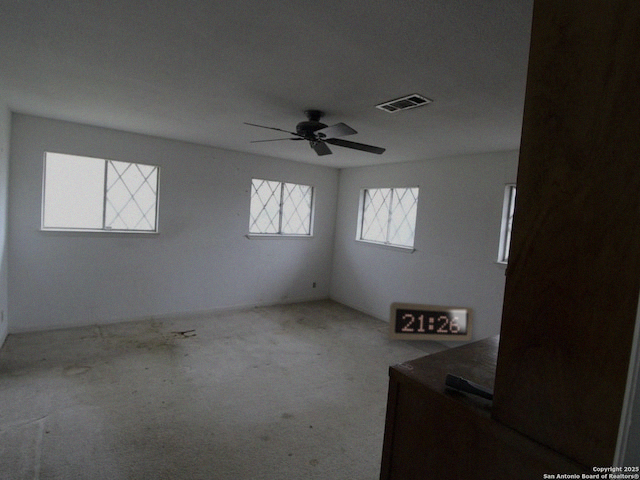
21:26
